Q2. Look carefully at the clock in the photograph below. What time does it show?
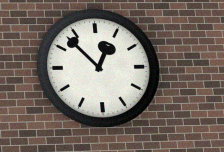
12:53
